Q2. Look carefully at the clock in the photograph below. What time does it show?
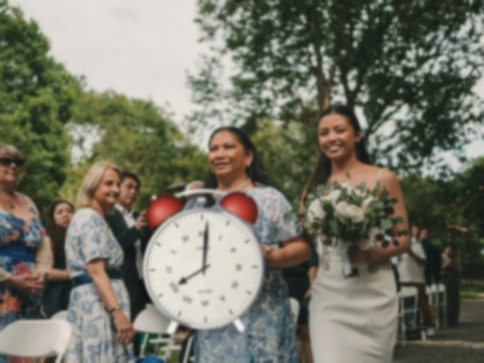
8:01
